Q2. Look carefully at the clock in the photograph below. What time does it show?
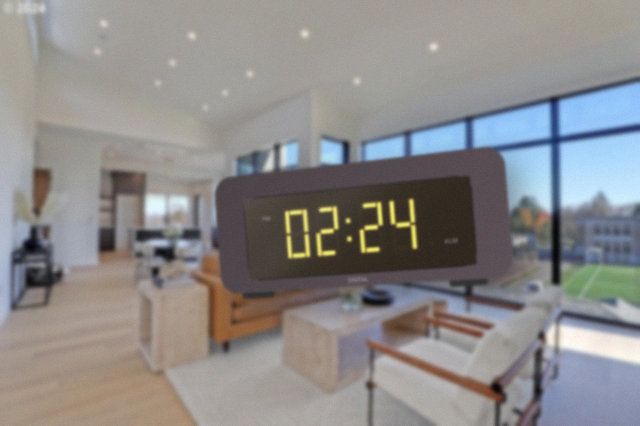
2:24
